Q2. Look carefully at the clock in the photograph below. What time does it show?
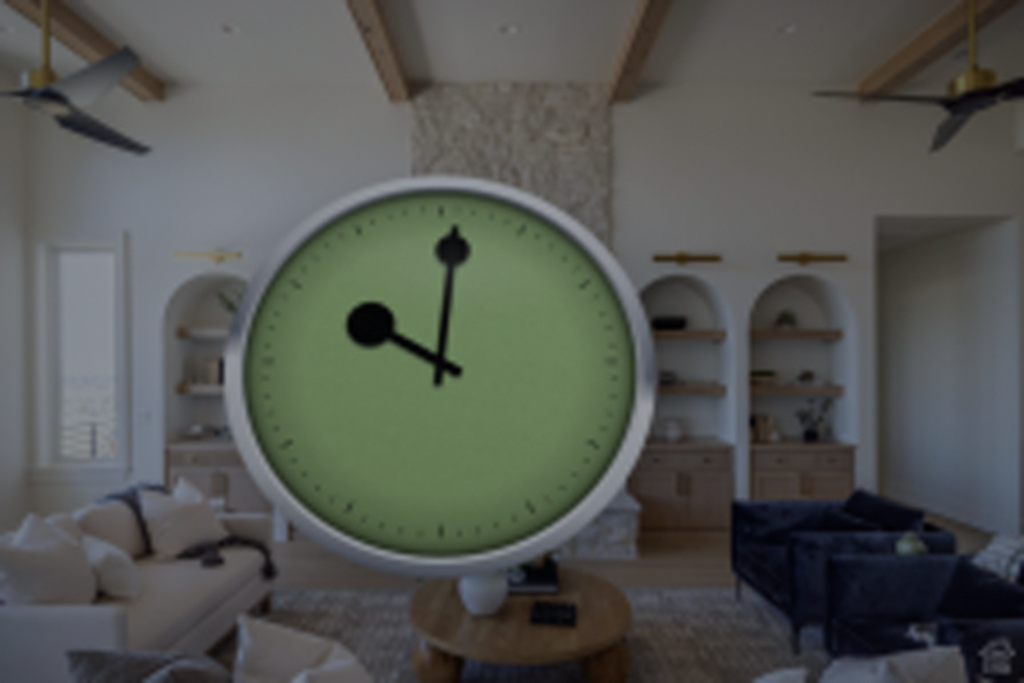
10:01
